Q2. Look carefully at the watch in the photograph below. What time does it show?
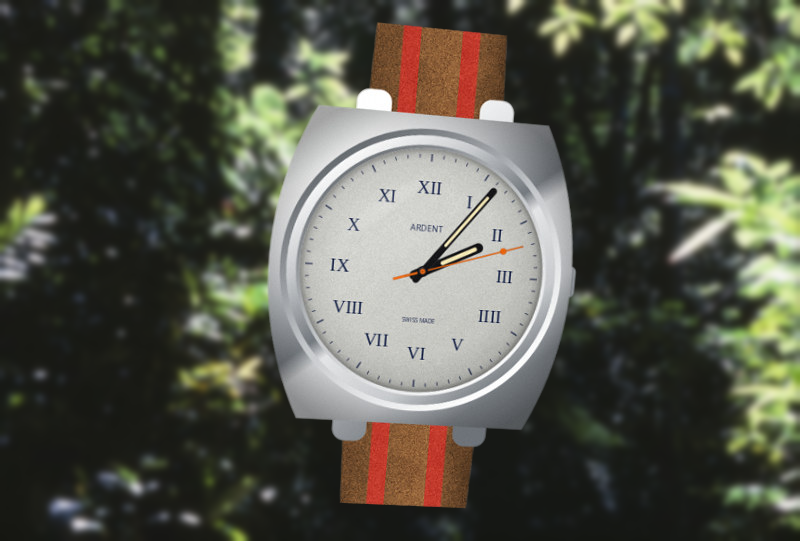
2:06:12
